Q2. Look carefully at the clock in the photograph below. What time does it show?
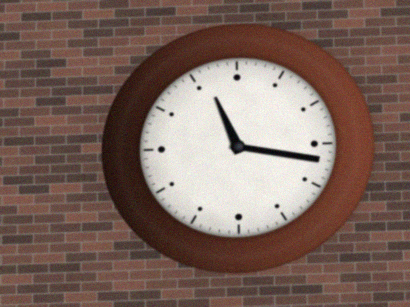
11:17
